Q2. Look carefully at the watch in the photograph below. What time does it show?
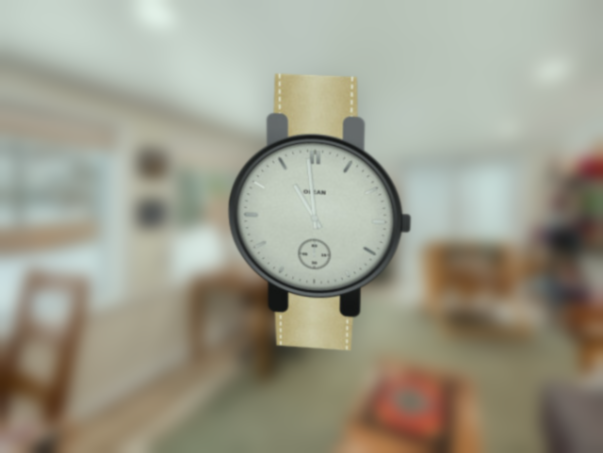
10:59
